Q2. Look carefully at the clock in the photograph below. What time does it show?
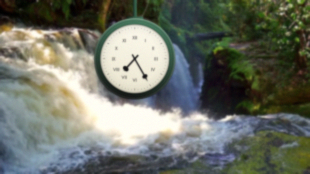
7:25
